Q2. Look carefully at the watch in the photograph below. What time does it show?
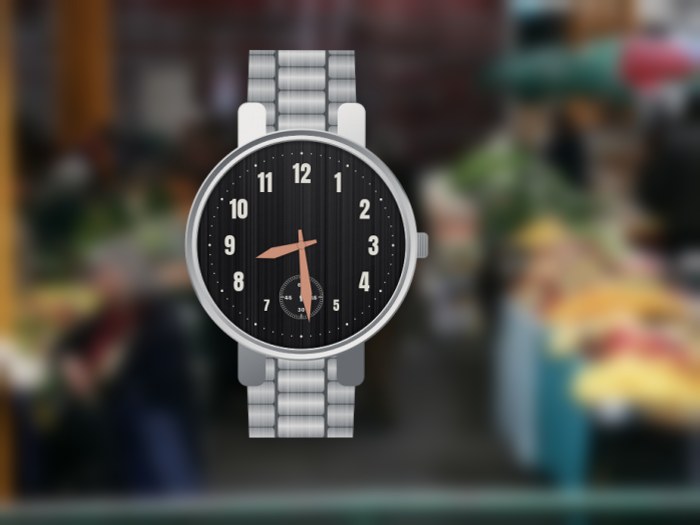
8:29
